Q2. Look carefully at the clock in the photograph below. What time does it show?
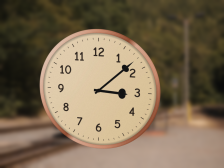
3:08
